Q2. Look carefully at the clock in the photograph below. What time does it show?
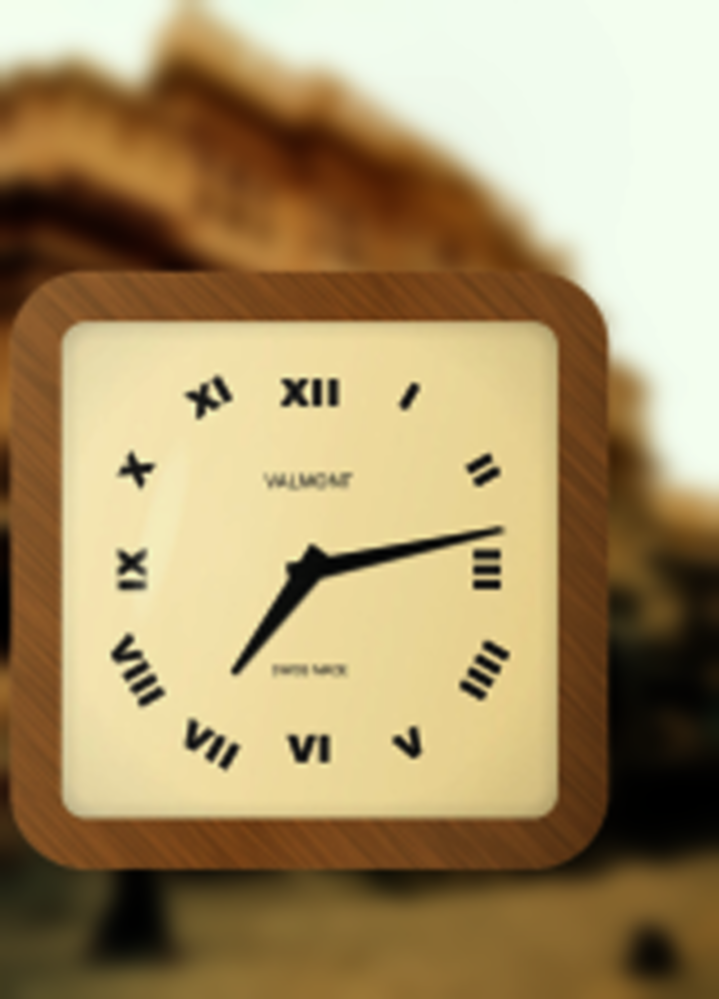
7:13
